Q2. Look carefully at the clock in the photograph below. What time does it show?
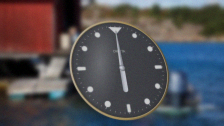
6:00
